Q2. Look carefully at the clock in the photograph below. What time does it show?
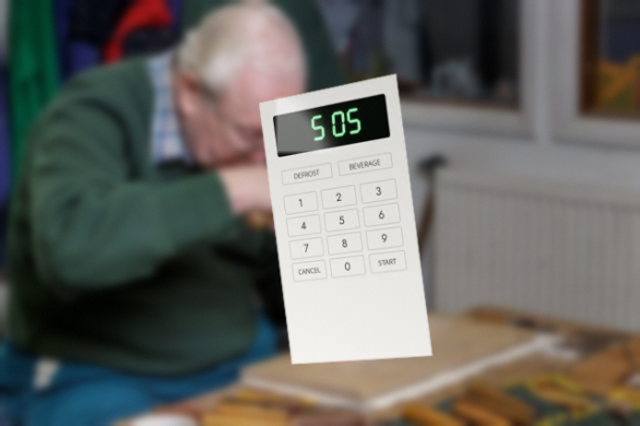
5:05
